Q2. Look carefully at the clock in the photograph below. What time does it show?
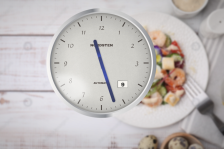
11:27
